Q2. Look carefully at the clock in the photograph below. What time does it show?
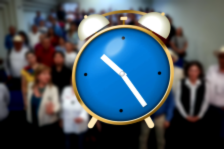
10:24
